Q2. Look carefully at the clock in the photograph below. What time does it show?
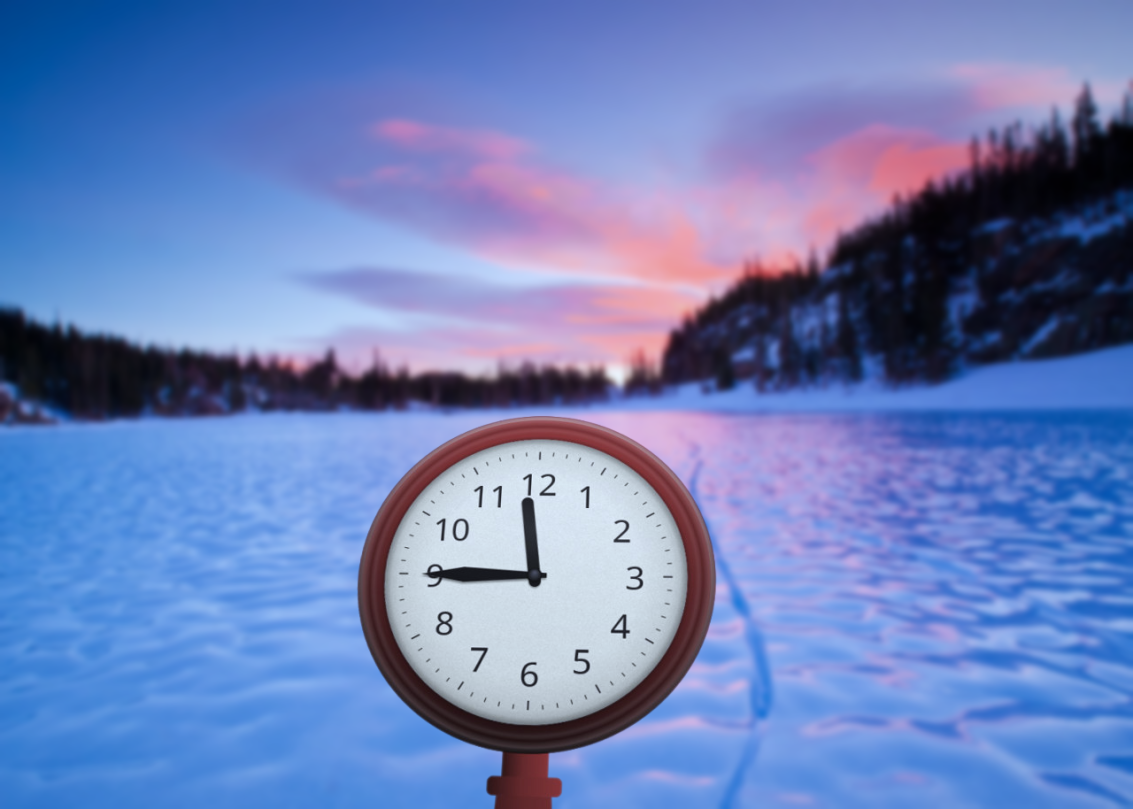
11:45
